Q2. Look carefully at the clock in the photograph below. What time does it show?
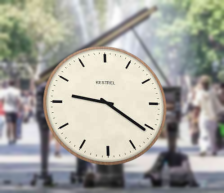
9:21
